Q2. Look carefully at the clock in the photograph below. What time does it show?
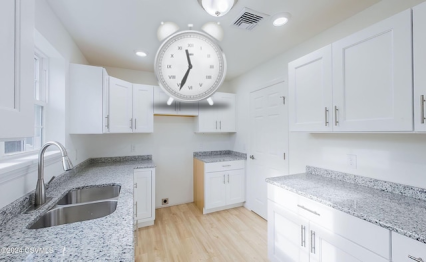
11:34
